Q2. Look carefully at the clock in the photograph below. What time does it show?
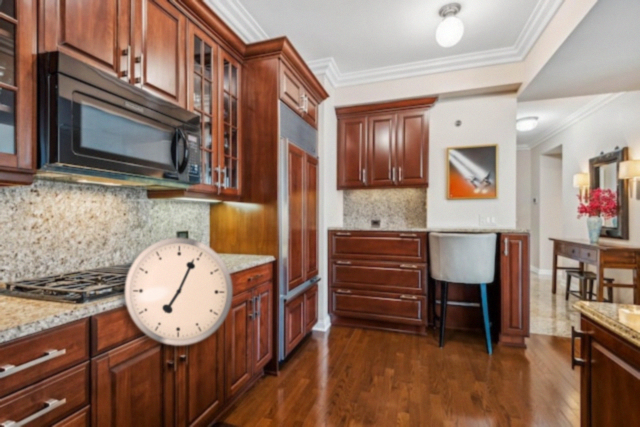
7:04
